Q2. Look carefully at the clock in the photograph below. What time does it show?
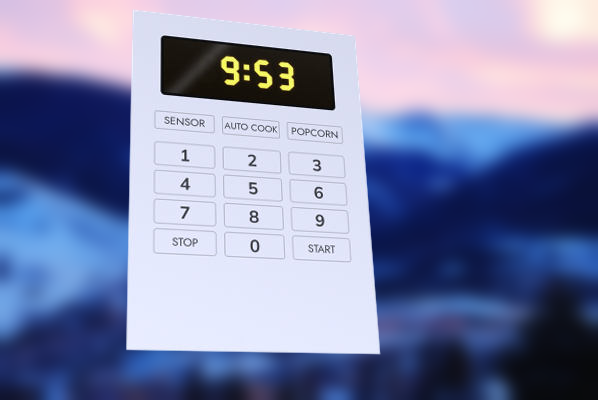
9:53
